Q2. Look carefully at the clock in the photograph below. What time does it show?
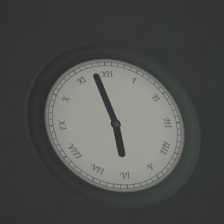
5:58
